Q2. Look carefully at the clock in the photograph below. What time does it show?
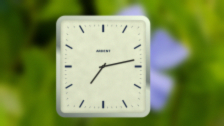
7:13
